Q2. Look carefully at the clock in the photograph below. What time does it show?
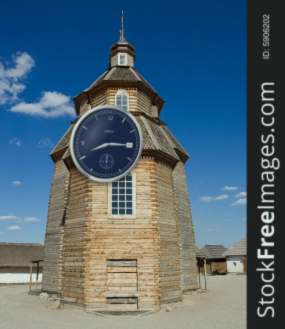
8:15
